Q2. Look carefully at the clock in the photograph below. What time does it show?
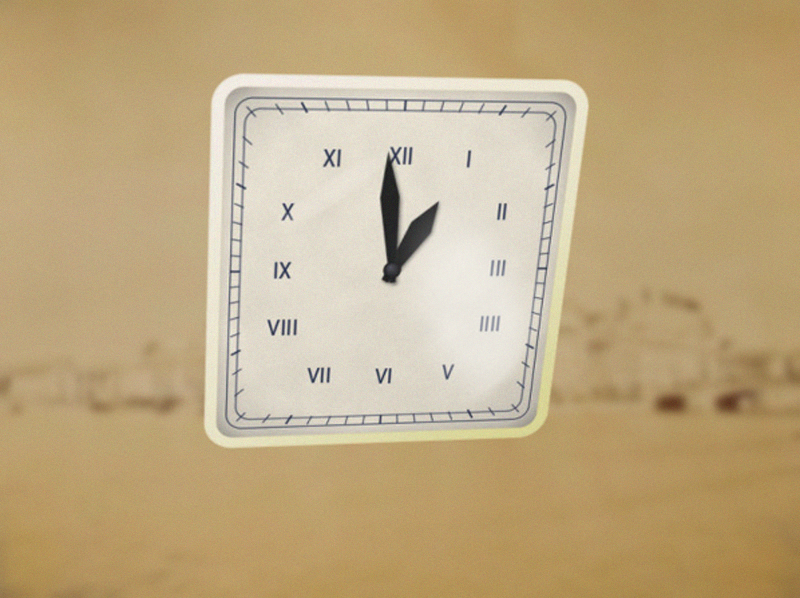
12:59
